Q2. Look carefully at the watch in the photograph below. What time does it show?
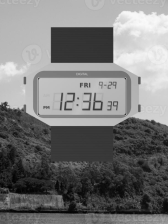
12:36:39
